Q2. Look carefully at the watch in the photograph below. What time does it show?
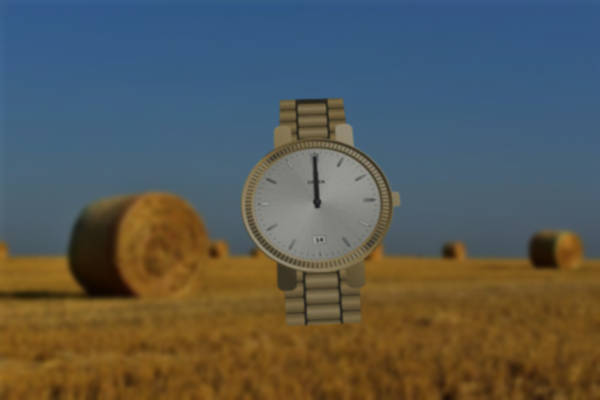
12:00
